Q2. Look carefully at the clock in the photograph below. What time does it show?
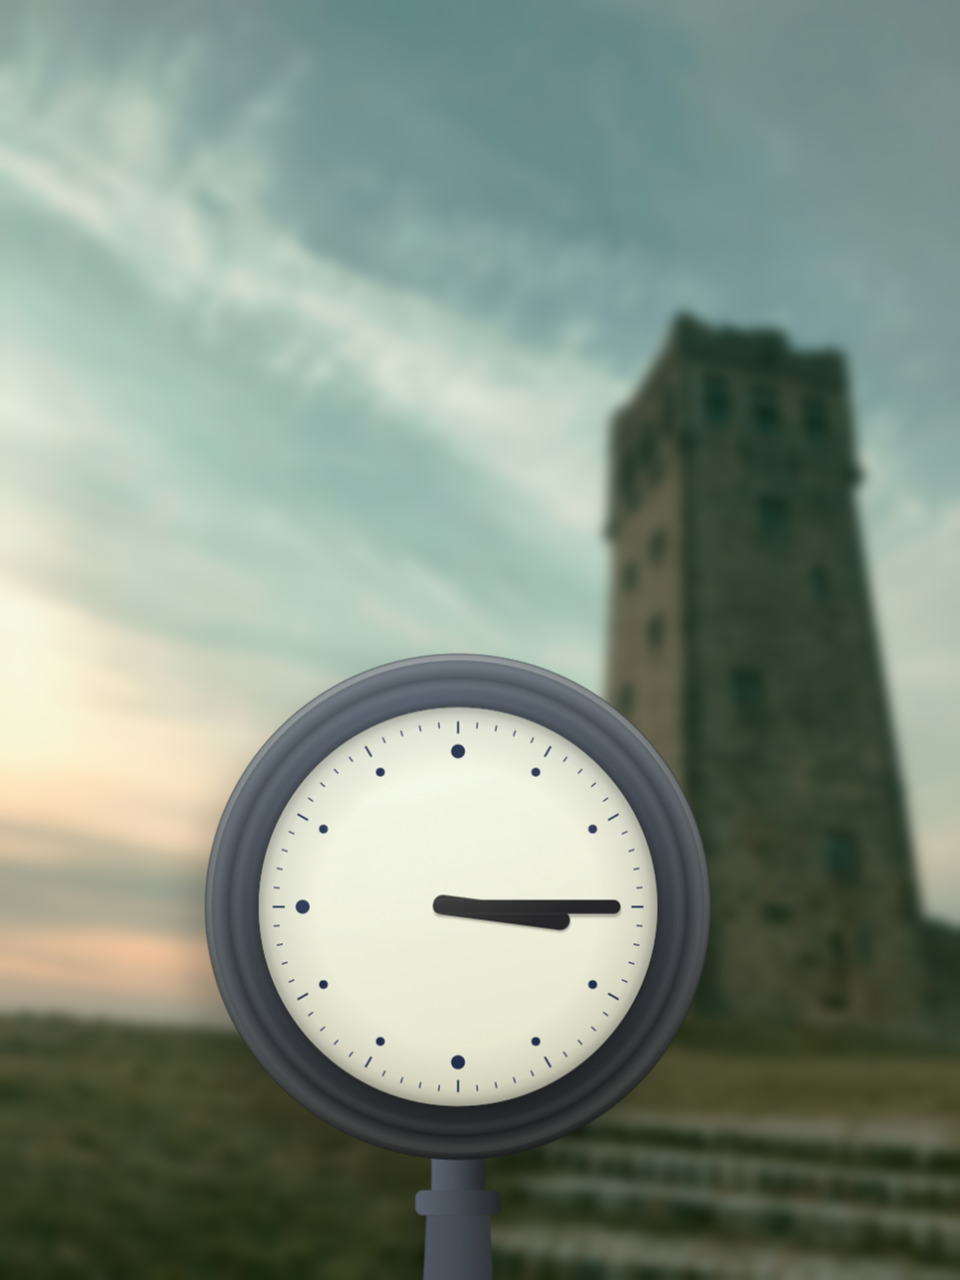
3:15
